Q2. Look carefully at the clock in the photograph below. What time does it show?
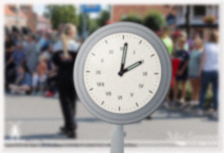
2:01
